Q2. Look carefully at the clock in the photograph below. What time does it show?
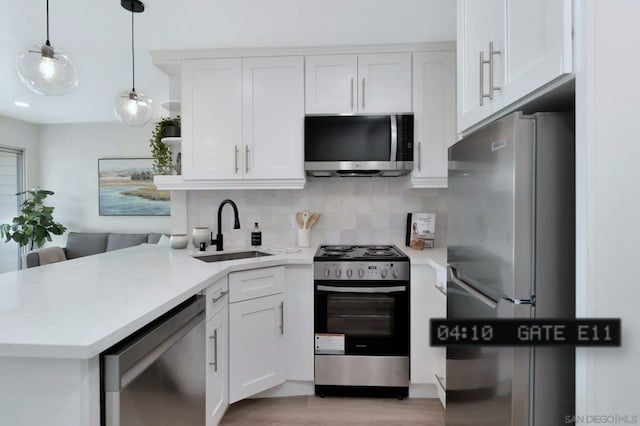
4:10
